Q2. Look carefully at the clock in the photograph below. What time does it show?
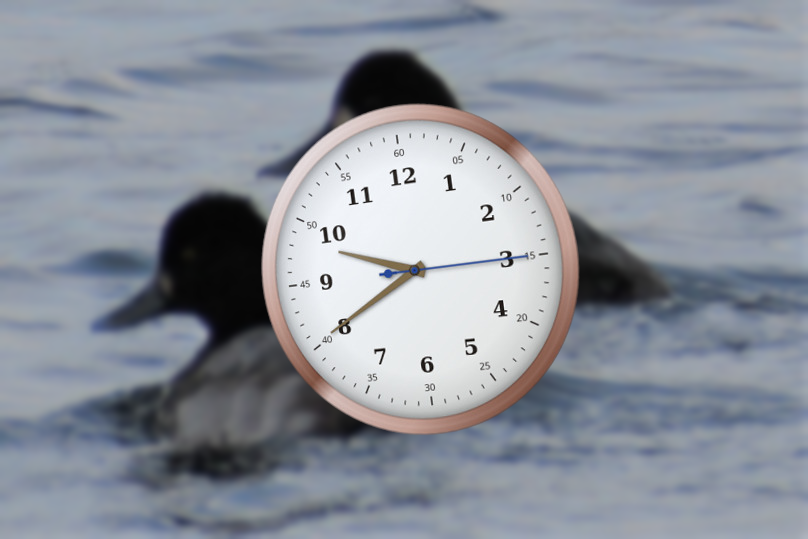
9:40:15
